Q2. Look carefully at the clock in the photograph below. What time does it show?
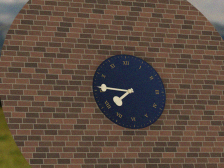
7:46
